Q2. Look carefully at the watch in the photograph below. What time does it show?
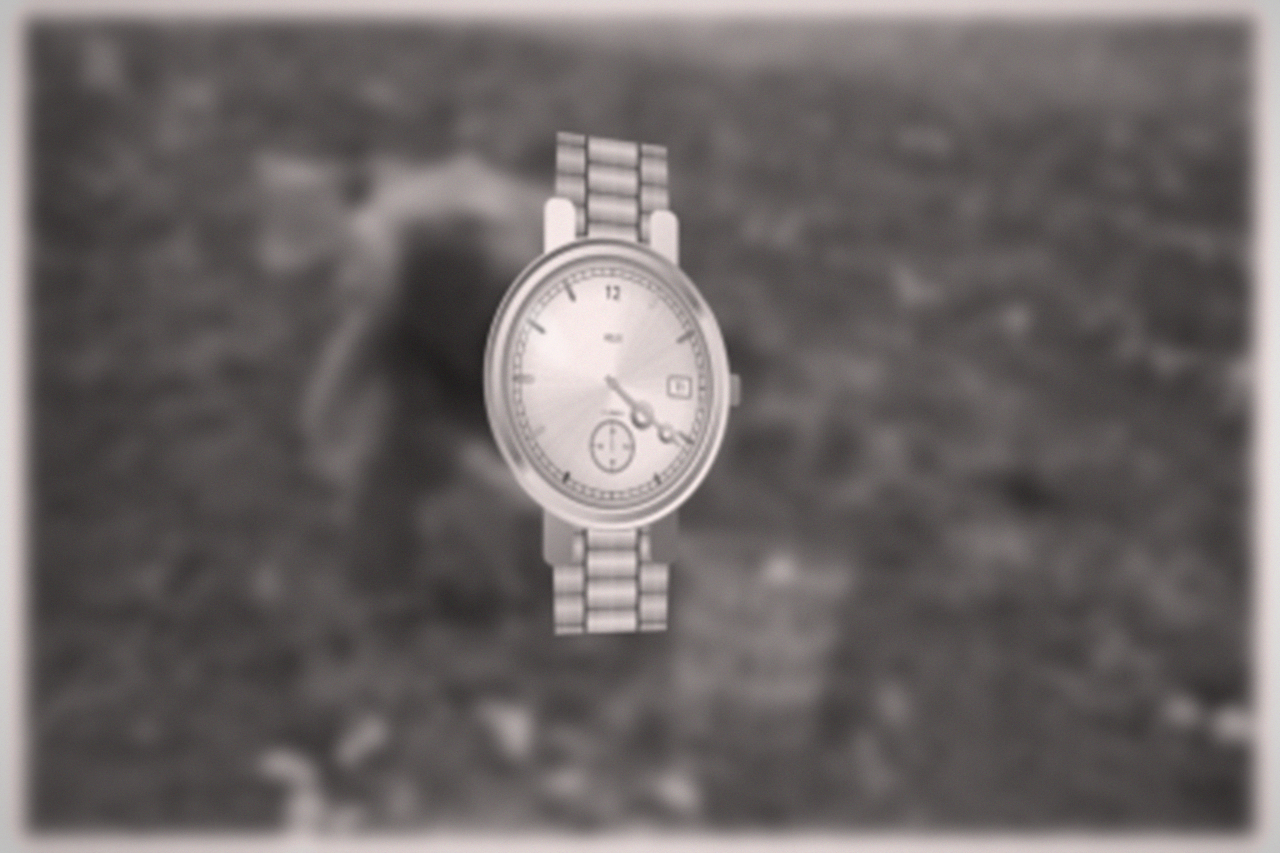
4:21
